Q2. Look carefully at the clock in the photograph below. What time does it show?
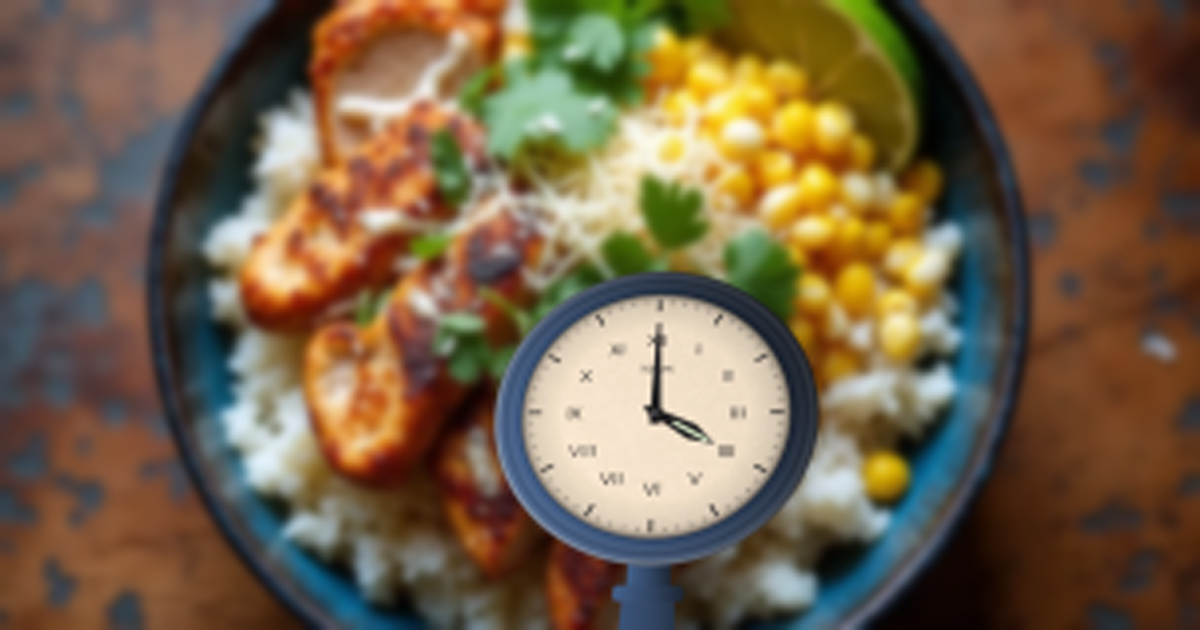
4:00
